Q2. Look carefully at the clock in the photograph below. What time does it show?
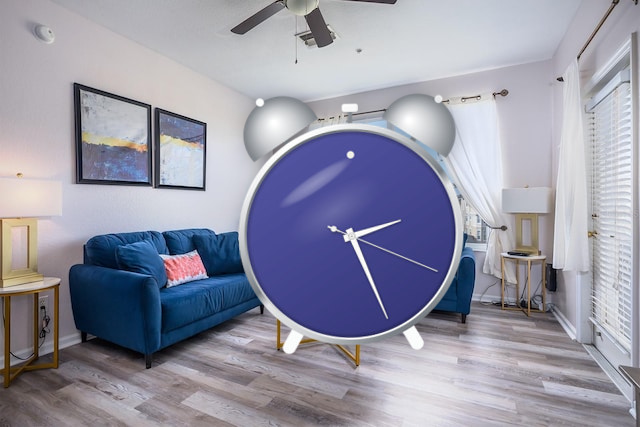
2:26:19
